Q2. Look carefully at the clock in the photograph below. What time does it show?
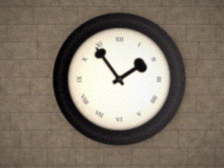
1:54
